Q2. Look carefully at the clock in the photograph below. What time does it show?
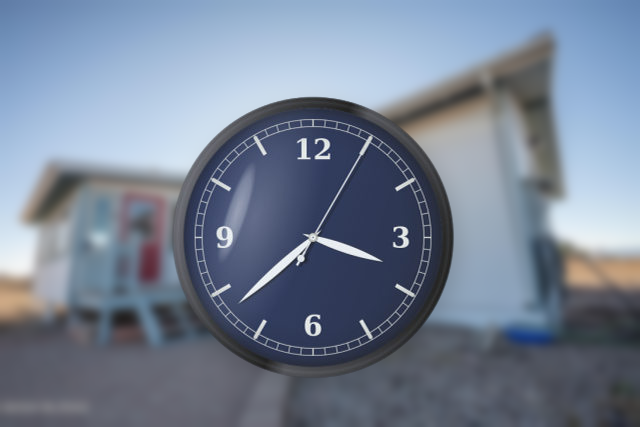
3:38:05
